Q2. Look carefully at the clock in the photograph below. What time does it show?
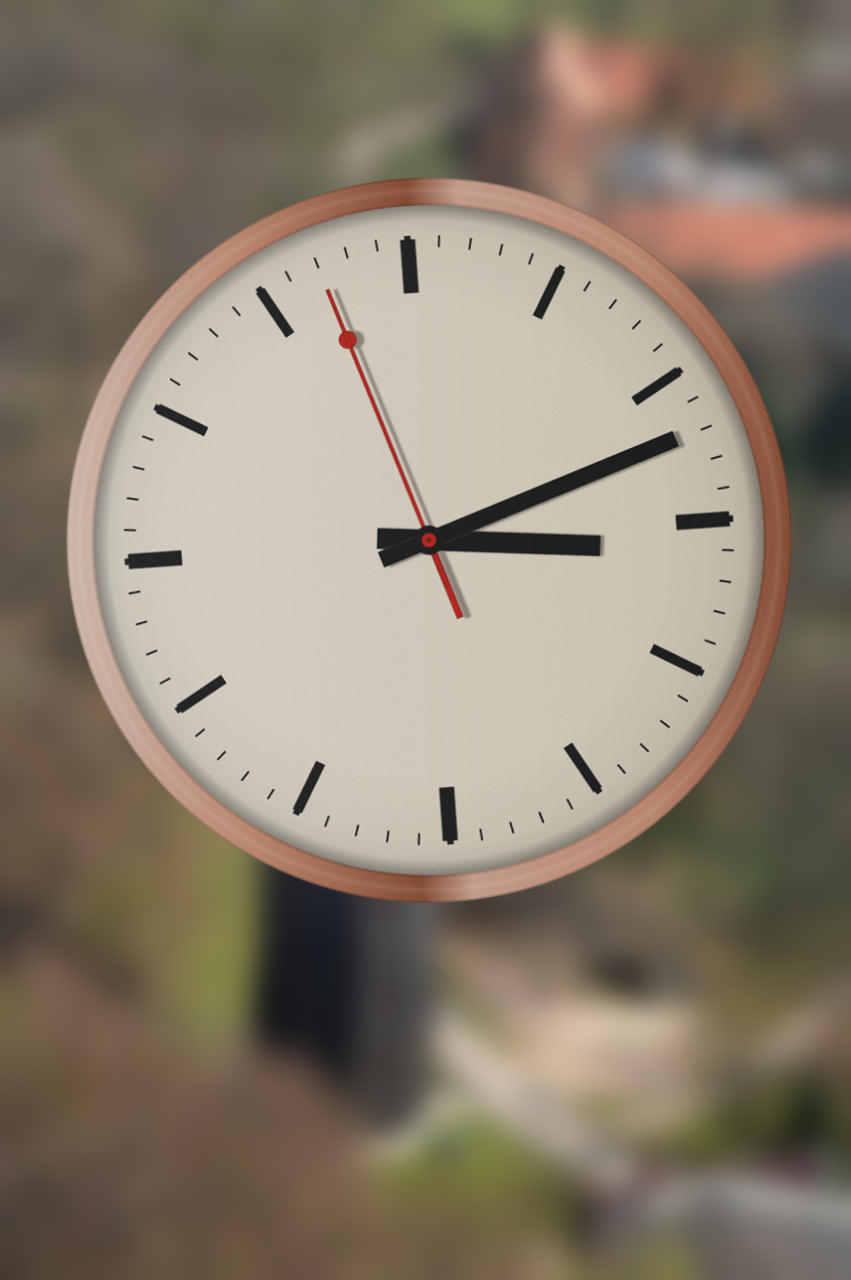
3:11:57
